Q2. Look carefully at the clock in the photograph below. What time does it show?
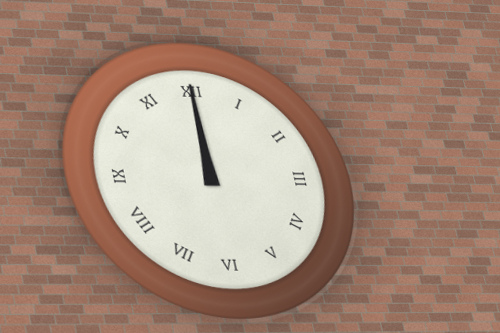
12:00
